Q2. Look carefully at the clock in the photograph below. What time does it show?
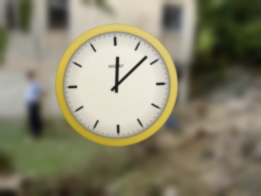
12:08
